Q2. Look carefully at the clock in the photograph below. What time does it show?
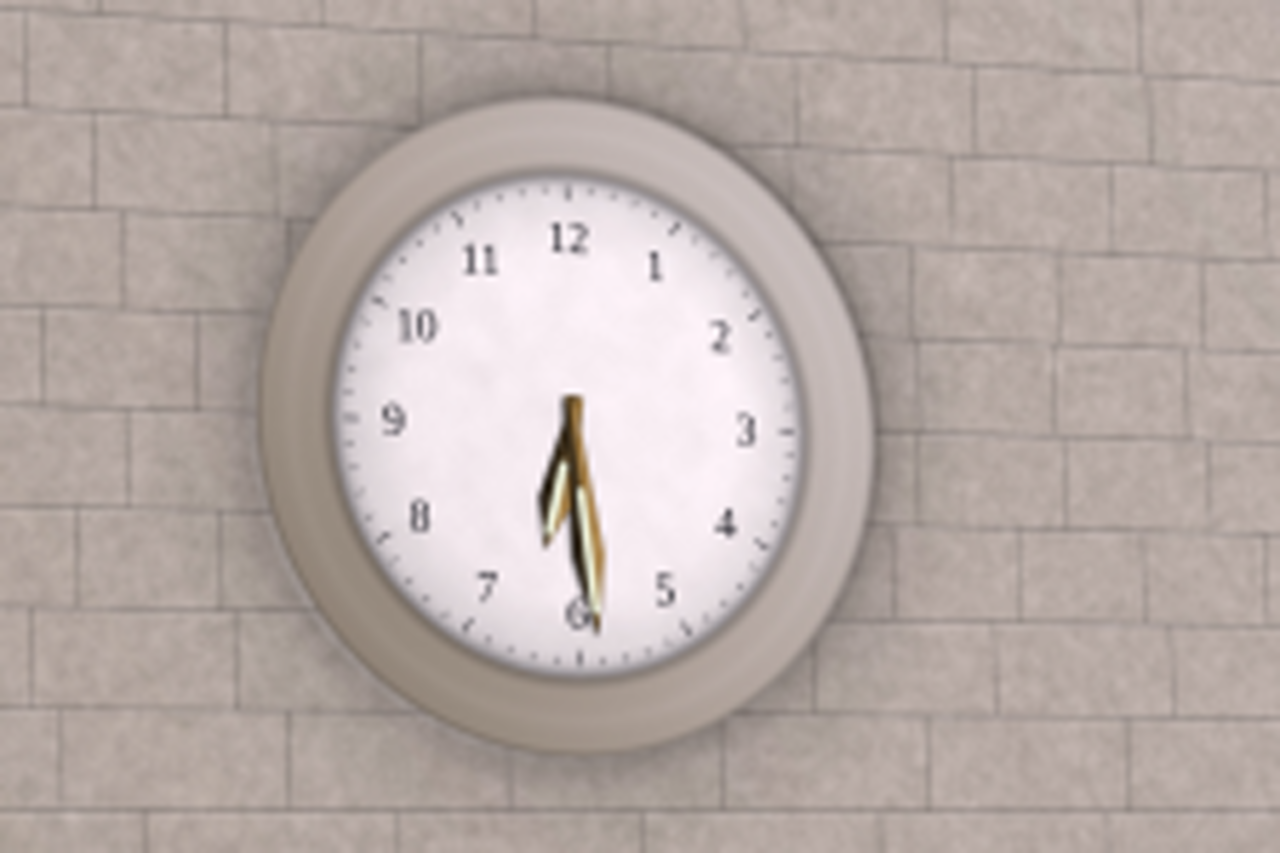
6:29
